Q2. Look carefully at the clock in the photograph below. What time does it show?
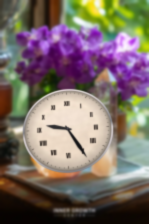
9:25
